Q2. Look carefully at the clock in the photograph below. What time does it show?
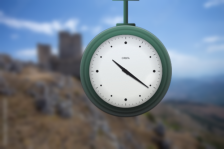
10:21
